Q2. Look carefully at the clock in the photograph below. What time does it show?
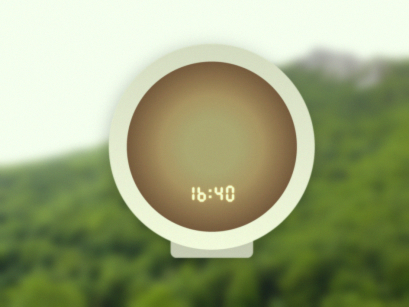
16:40
